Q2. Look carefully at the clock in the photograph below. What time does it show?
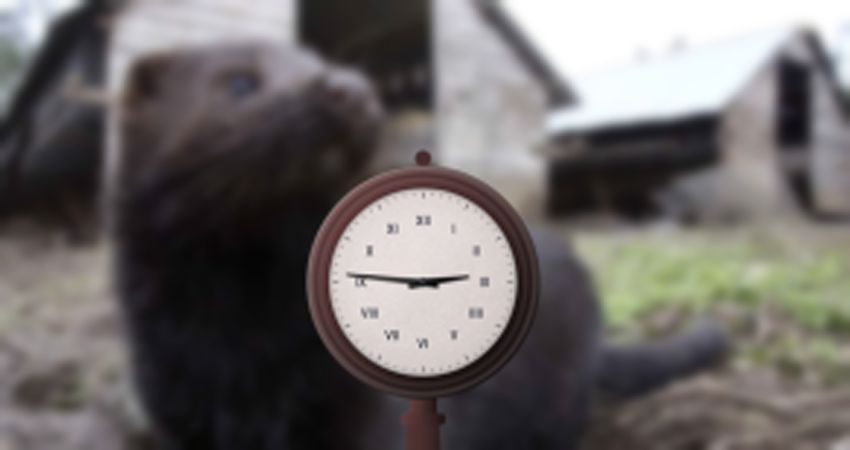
2:46
